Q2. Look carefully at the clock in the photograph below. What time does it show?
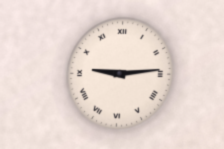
9:14
